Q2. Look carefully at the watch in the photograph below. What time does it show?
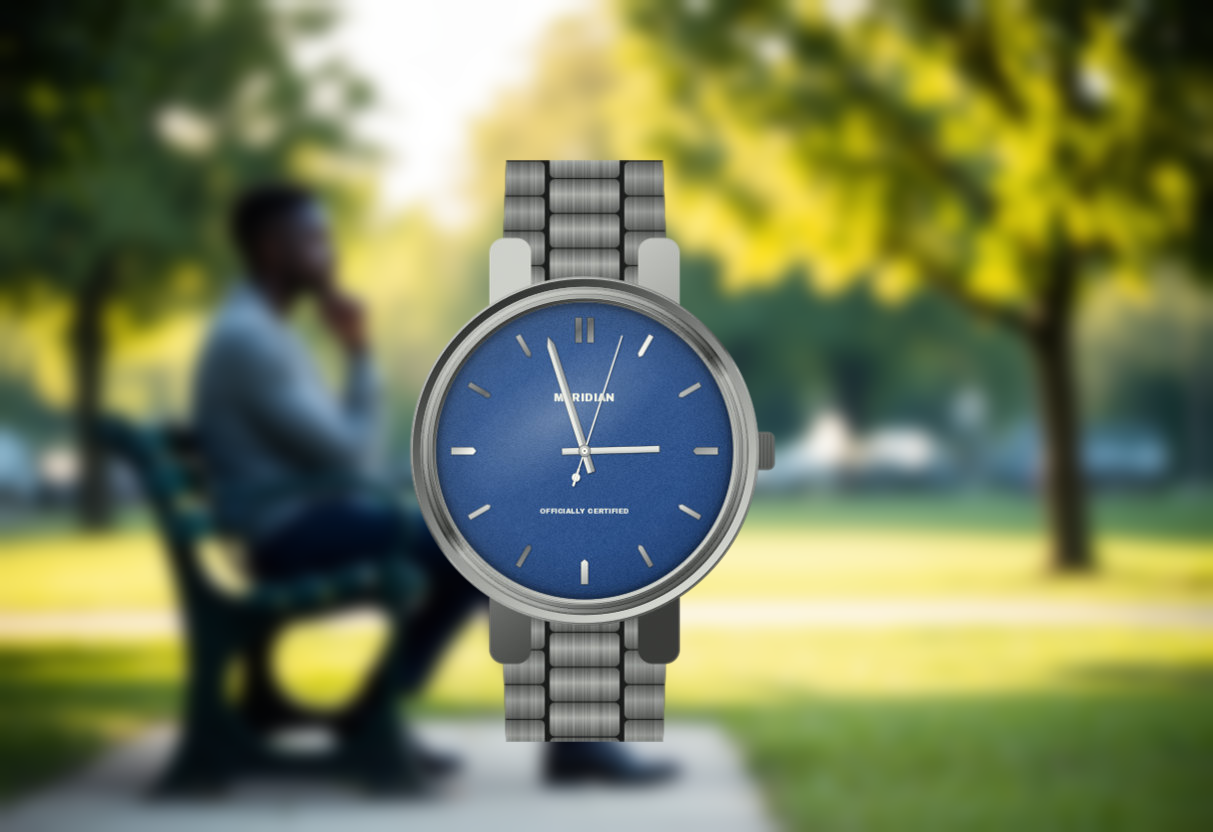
2:57:03
